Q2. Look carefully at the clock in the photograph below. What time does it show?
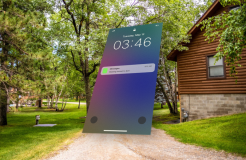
3:46
